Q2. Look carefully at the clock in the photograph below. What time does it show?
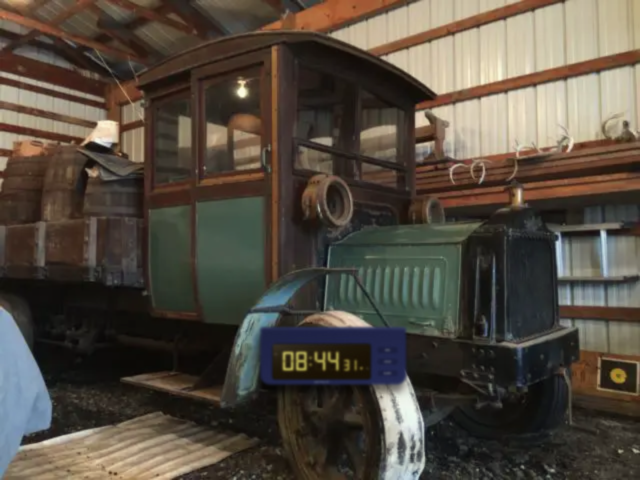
8:44
